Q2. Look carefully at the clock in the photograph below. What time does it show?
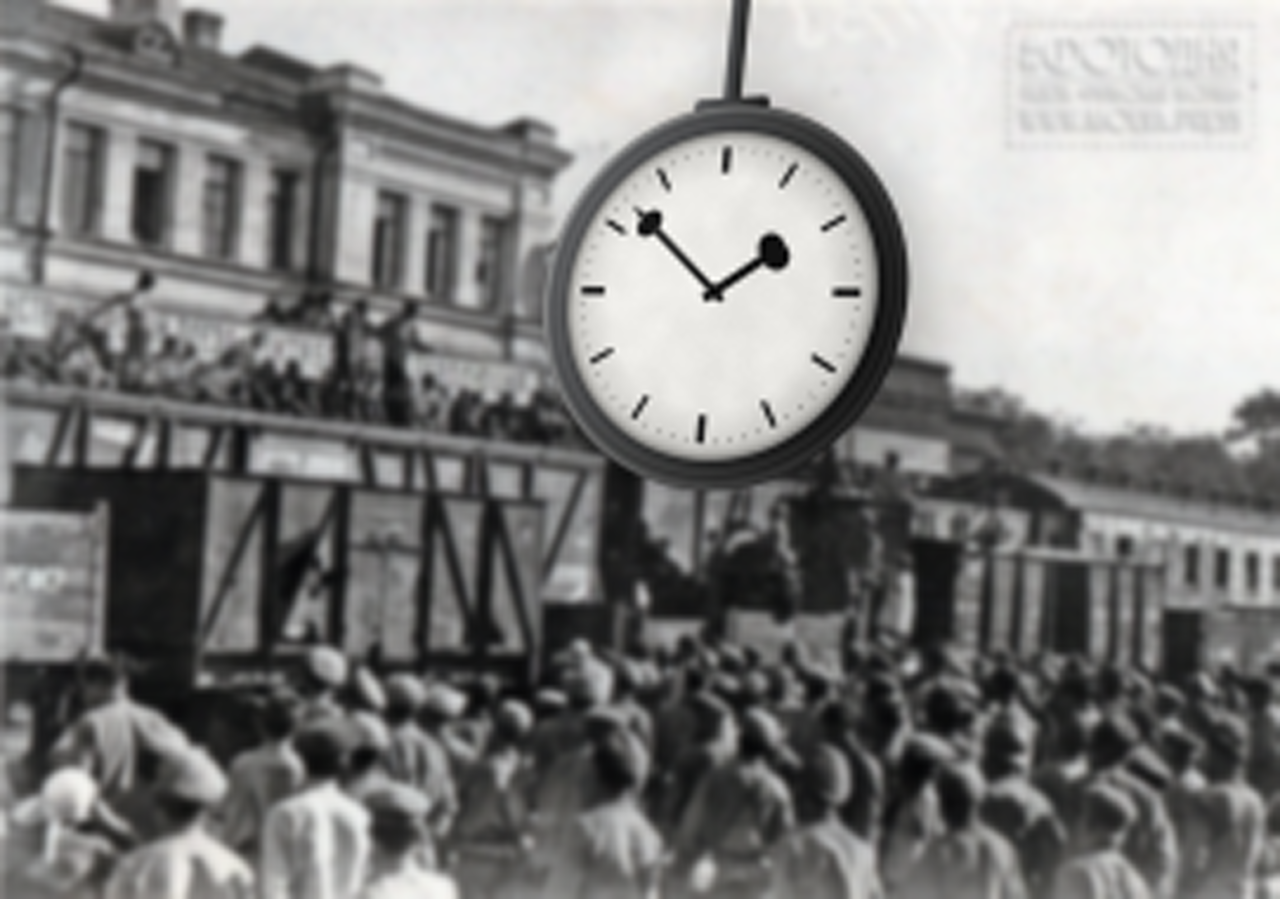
1:52
